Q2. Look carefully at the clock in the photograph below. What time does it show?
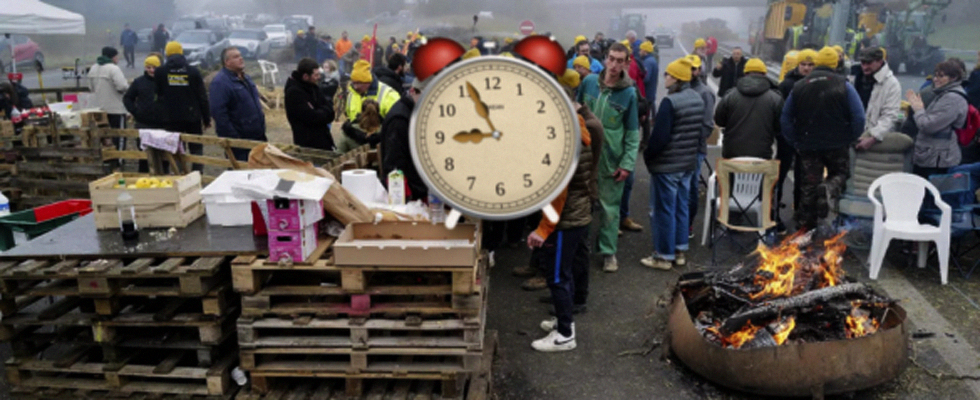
8:56
